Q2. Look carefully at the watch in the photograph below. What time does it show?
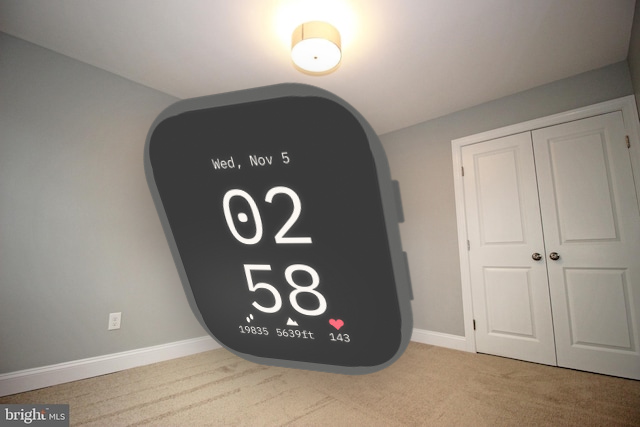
2:58
